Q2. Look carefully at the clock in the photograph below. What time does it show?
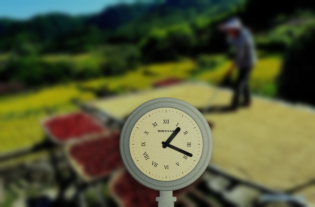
1:19
